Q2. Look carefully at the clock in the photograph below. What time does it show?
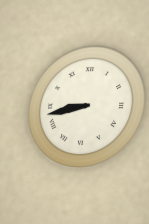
8:43
